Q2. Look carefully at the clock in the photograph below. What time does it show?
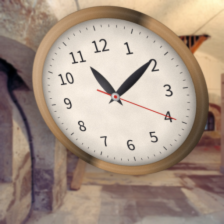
11:09:20
